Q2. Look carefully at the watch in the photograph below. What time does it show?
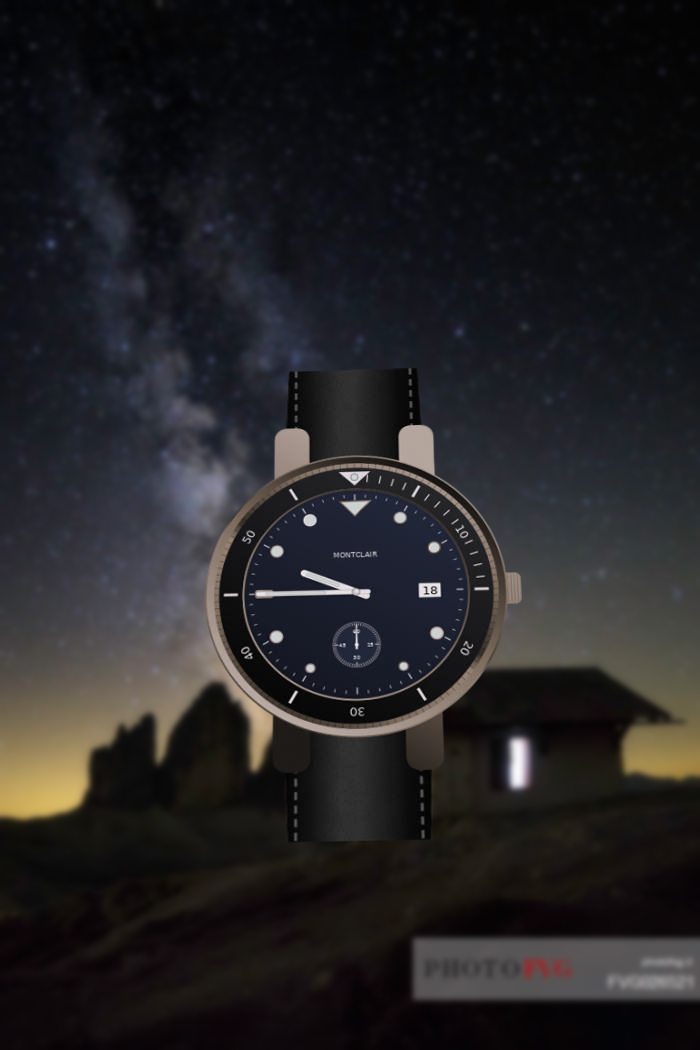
9:45
